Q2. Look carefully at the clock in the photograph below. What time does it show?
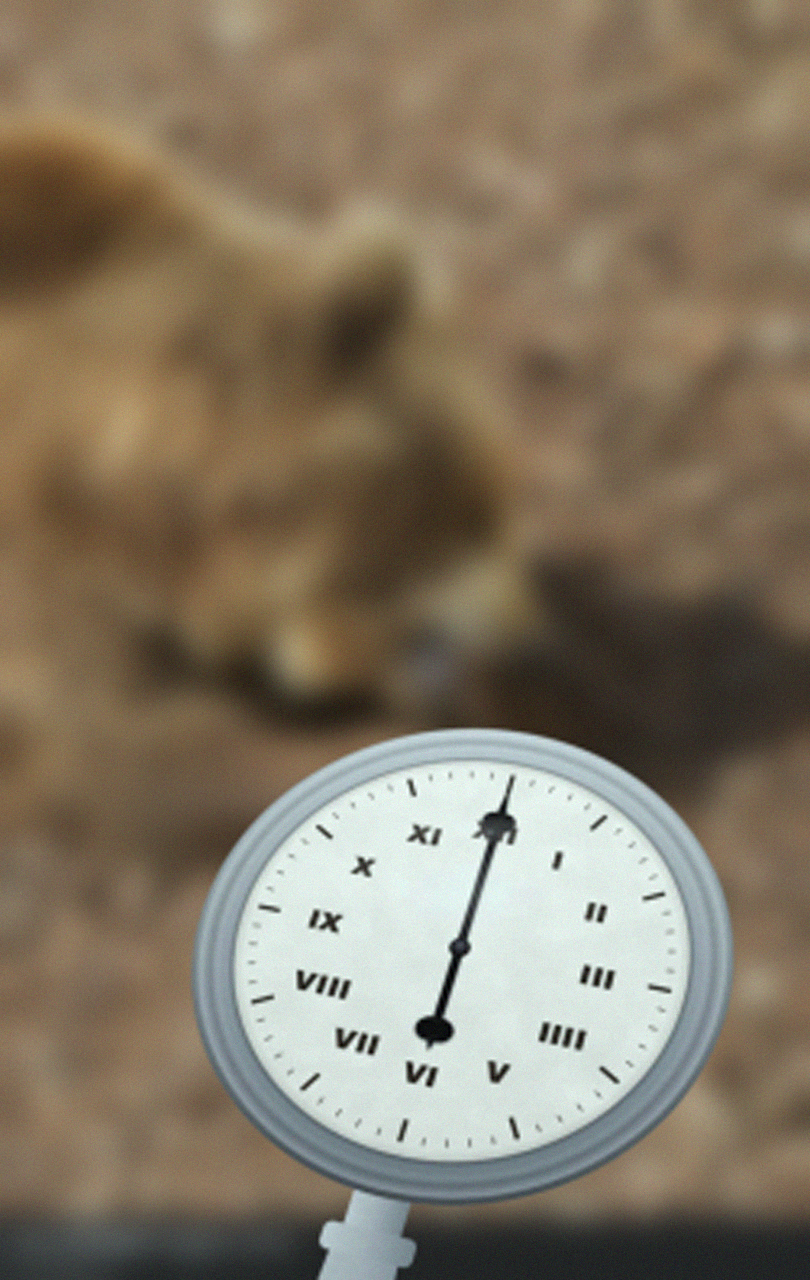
6:00
